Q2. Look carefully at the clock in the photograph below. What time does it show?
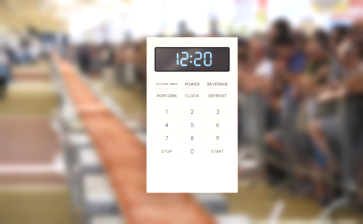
12:20
